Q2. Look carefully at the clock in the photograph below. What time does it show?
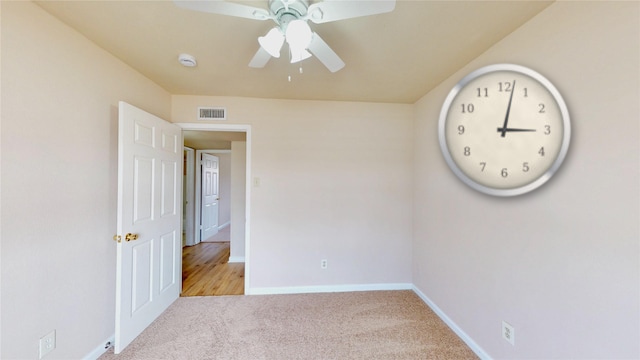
3:02
